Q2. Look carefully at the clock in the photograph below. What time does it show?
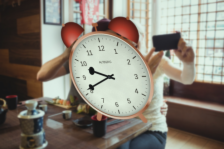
9:41
